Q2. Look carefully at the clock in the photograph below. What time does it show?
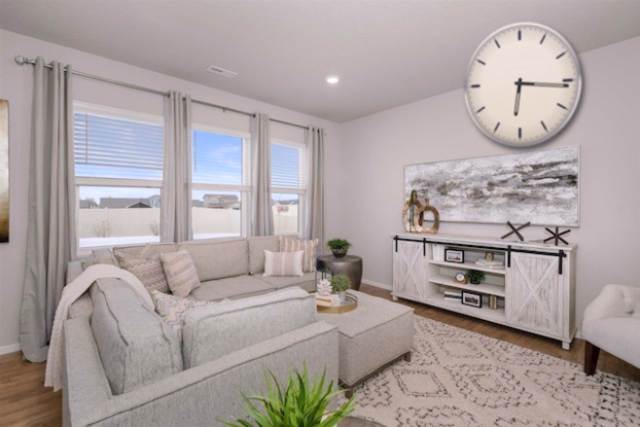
6:16
